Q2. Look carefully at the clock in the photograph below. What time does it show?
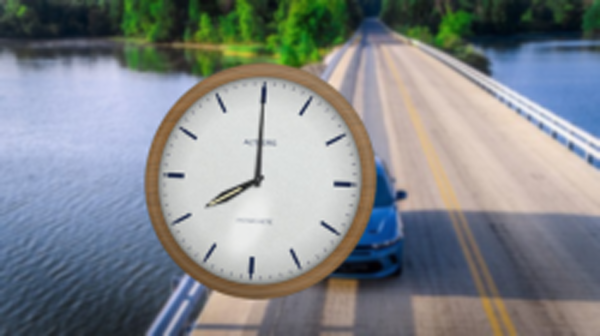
8:00
